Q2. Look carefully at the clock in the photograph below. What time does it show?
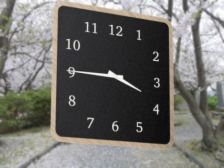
3:45
